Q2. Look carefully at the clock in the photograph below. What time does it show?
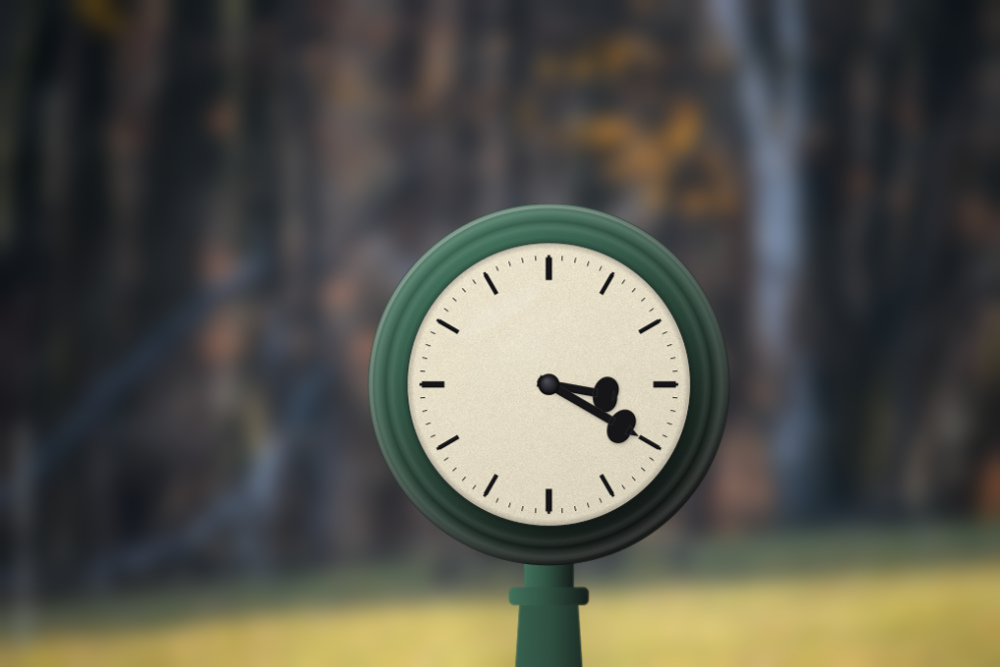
3:20
